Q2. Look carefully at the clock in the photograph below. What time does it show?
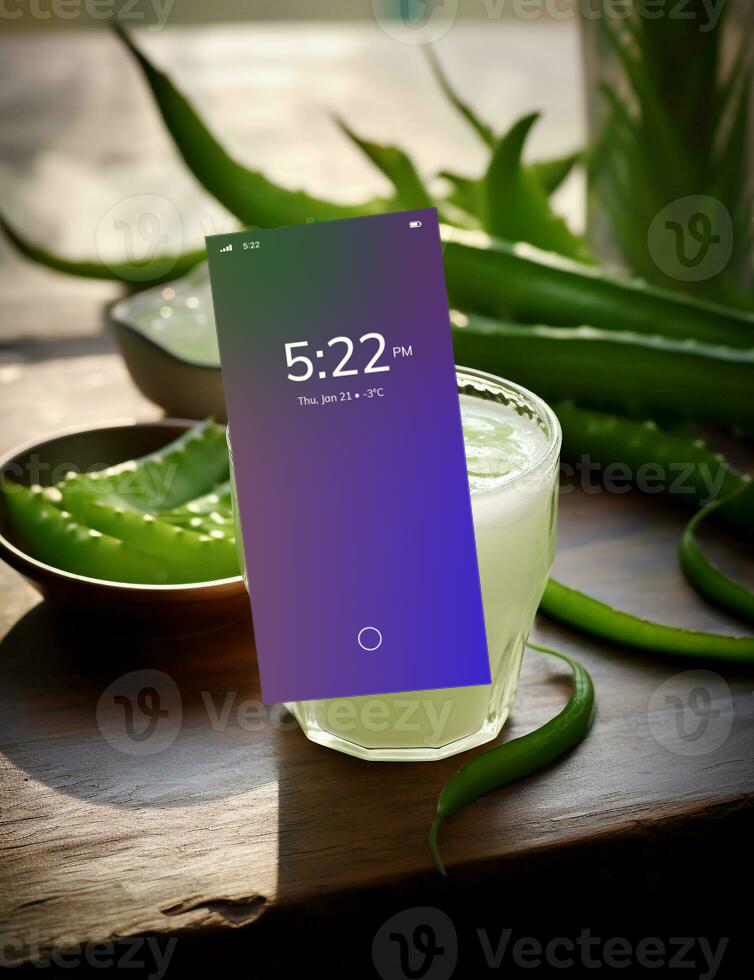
5:22
